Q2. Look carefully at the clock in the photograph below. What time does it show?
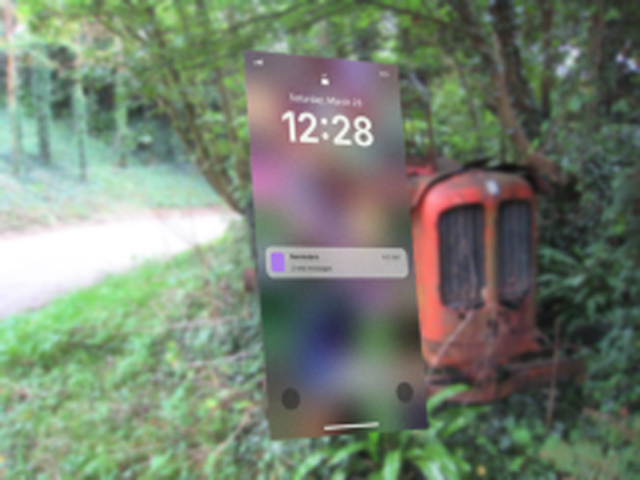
12:28
